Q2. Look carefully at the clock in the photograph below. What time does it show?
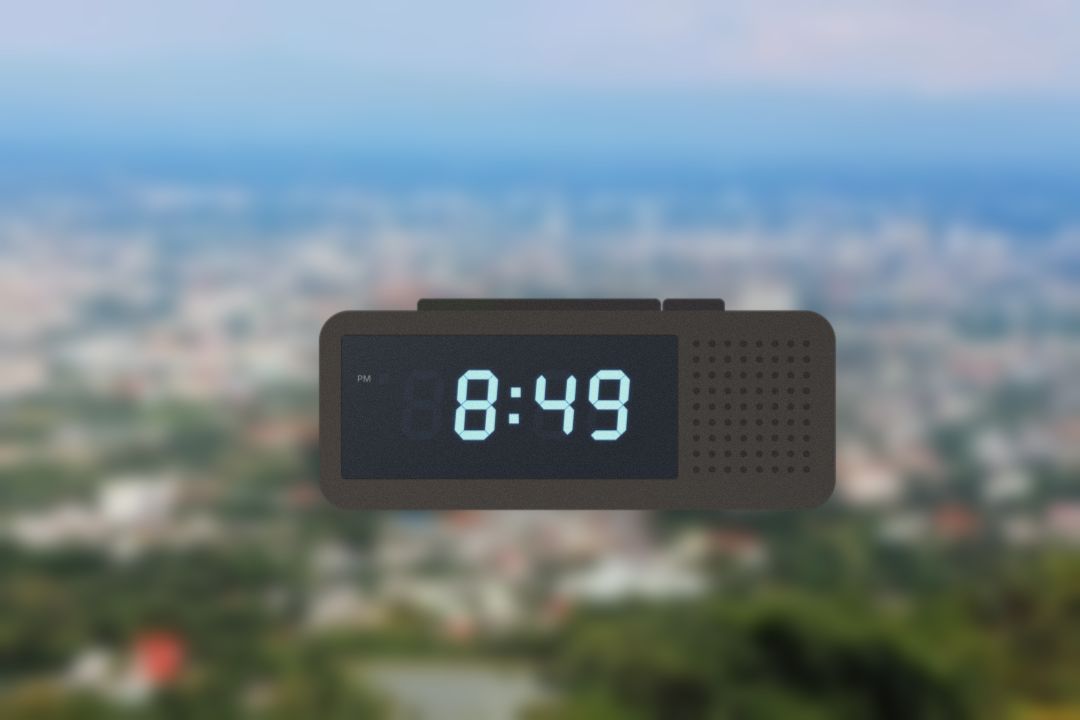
8:49
